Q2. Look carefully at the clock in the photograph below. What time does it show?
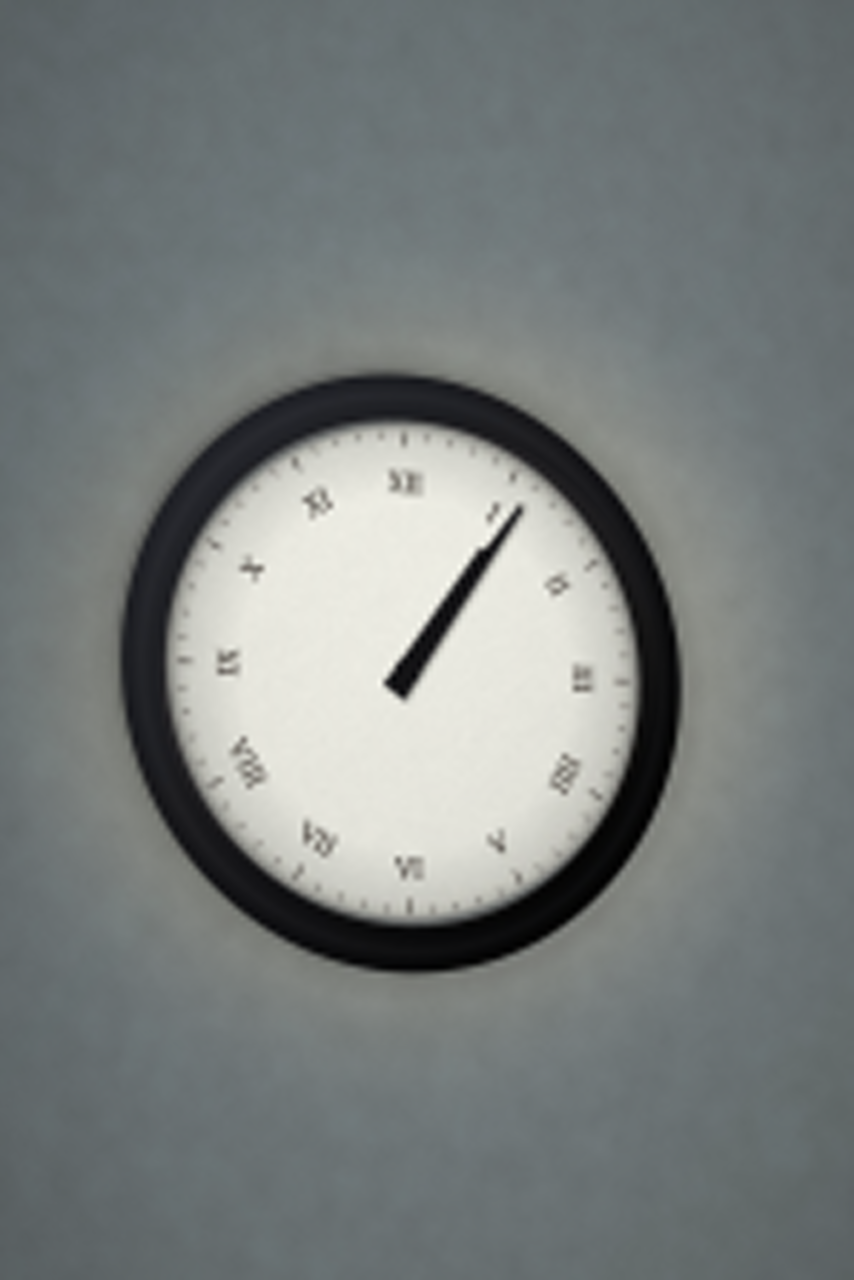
1:06
